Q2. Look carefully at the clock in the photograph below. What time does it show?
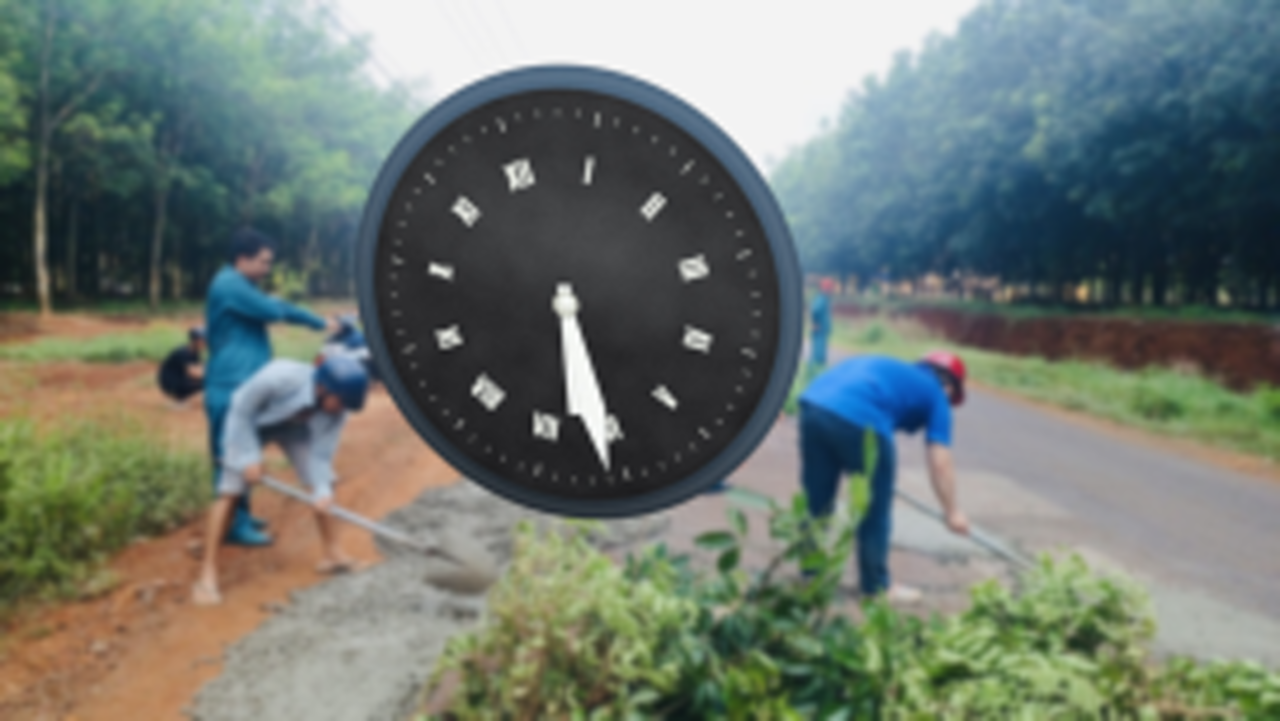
6:31
